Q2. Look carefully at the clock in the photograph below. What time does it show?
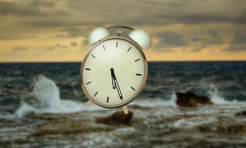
5:25
